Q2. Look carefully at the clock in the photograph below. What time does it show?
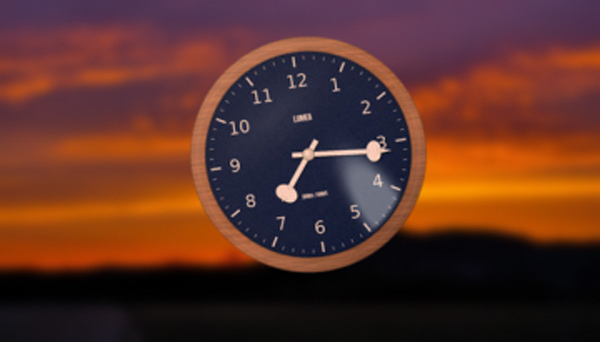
7:16
